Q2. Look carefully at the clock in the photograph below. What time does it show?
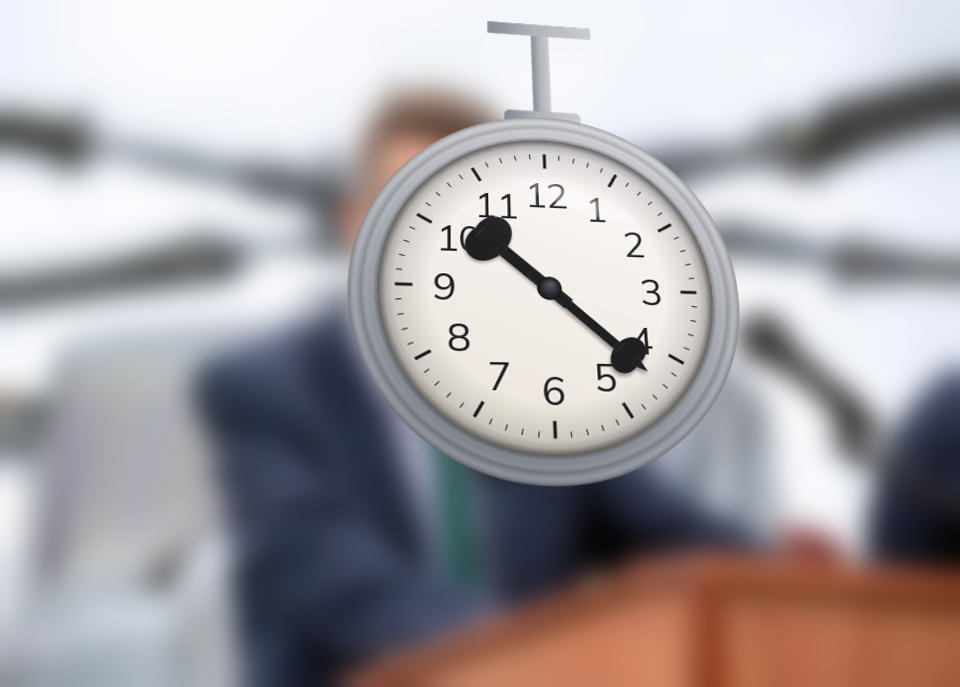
10:22
